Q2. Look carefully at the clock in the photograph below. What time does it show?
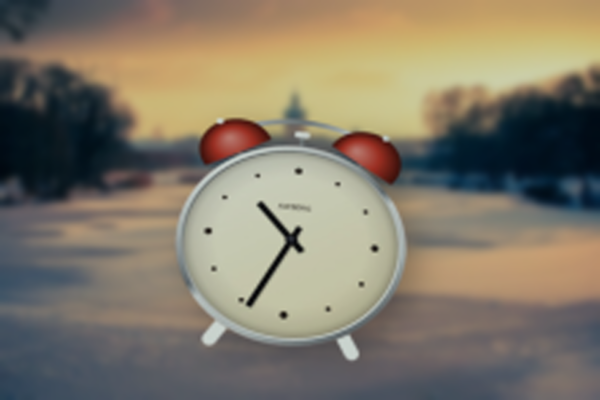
10:34
